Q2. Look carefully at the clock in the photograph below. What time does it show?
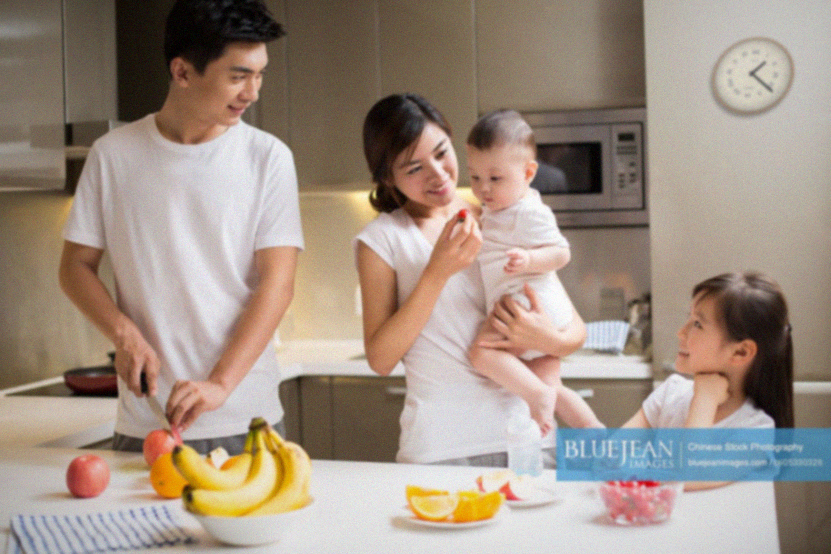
1:21
